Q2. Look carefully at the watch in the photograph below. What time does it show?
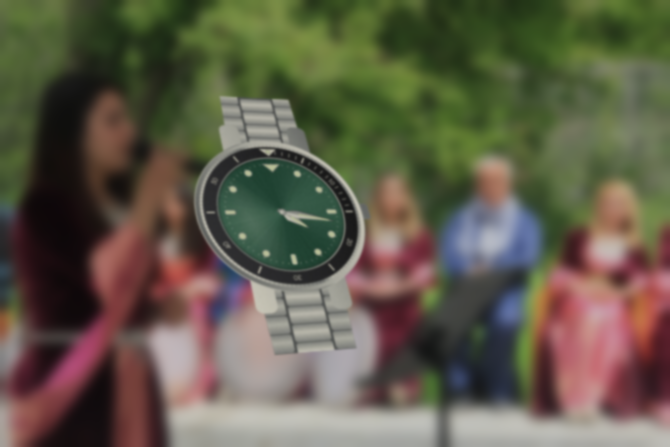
4:17
